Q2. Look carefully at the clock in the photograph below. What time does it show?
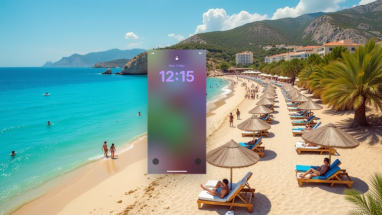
12:15
